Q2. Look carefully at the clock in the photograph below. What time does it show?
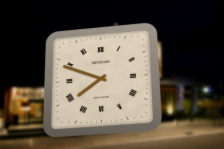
7:49
